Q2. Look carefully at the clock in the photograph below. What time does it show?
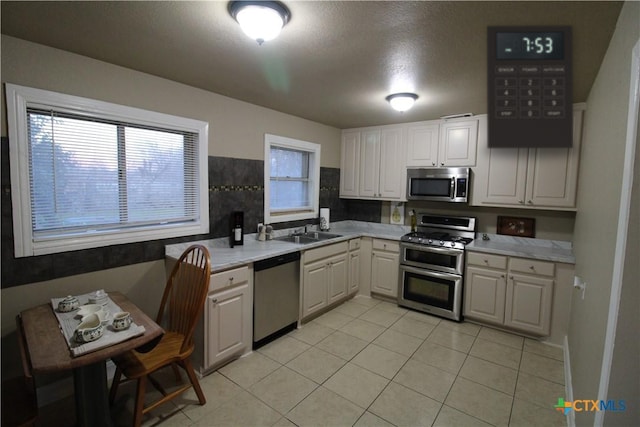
7:53
